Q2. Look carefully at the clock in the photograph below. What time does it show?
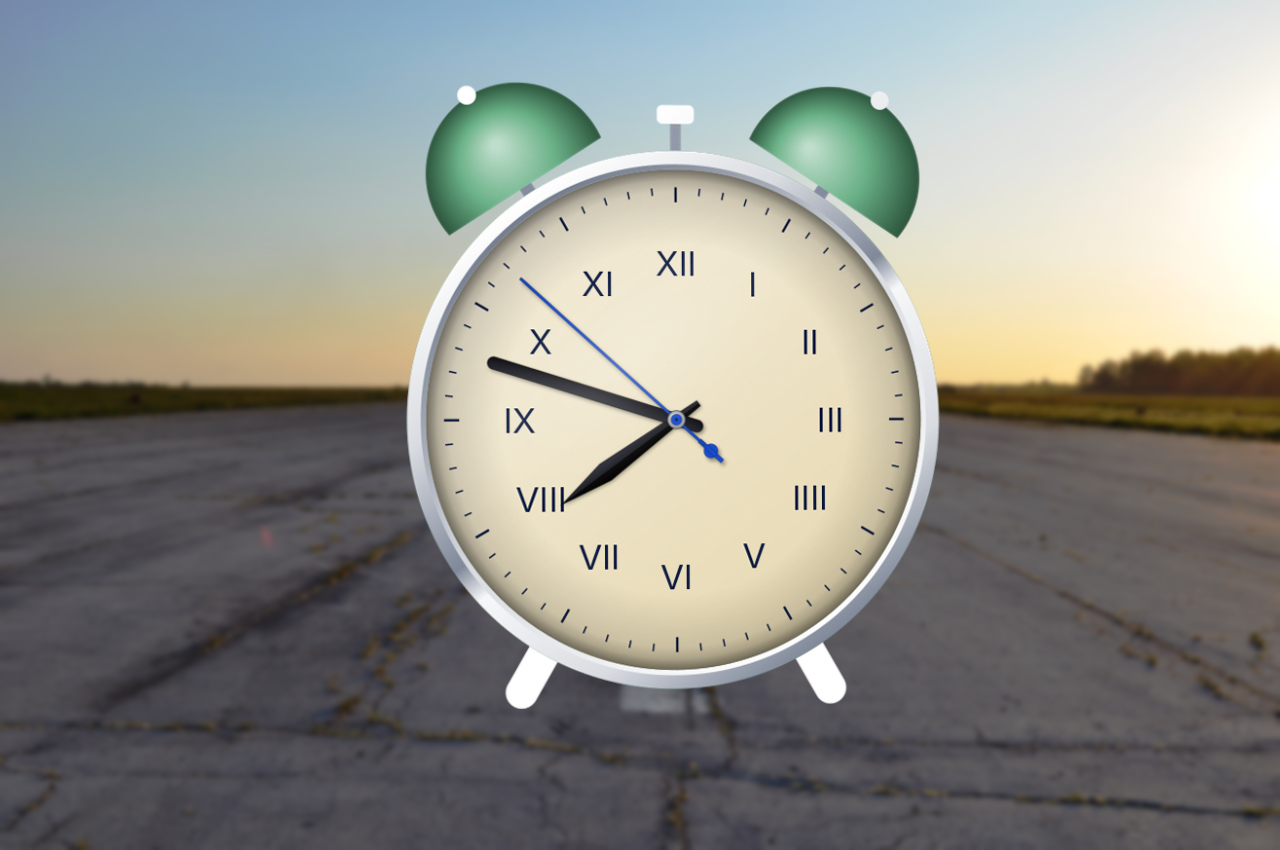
7:47:52
